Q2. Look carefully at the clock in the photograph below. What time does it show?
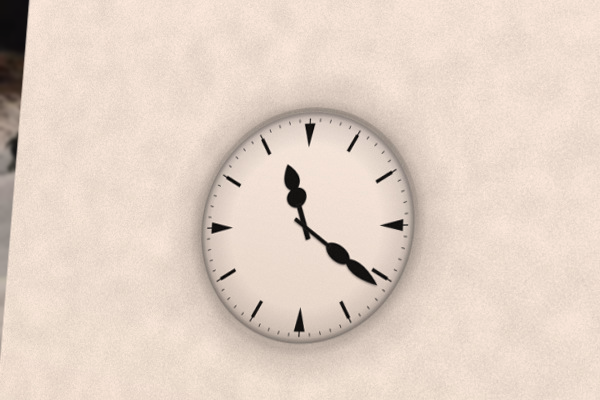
11:21
